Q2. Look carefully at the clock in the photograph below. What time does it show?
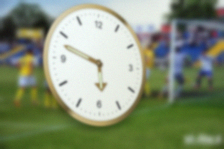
5:48
